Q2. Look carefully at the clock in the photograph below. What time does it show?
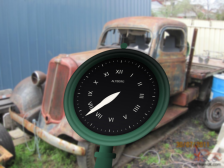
7:38
